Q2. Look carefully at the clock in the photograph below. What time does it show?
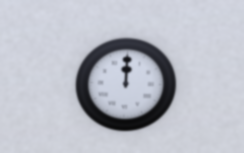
12:00
